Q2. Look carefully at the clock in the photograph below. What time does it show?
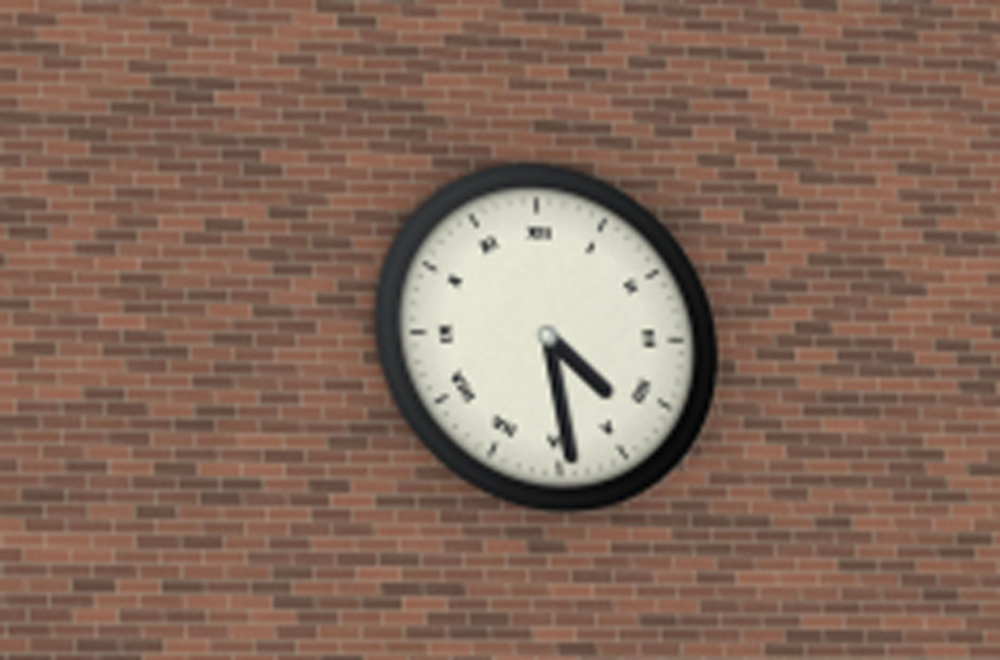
4:29
